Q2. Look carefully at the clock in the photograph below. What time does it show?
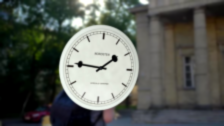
1:46
